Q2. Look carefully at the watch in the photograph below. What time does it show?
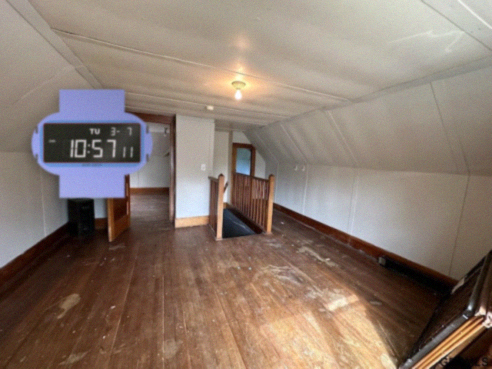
10:57:11
